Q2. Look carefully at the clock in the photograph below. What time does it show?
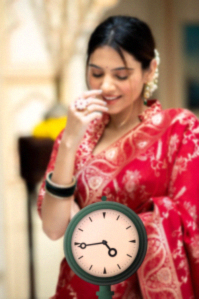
4:44
